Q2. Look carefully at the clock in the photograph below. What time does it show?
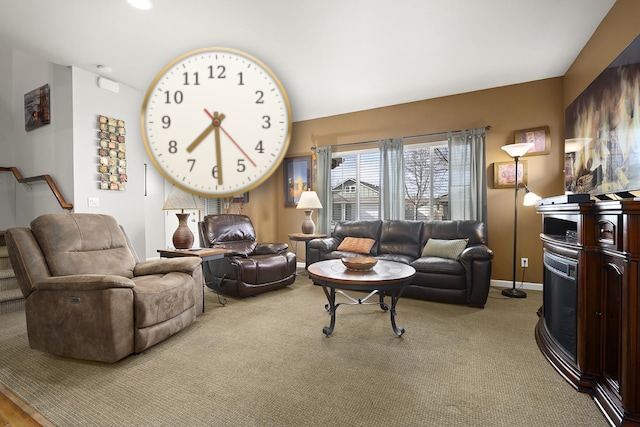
7:29:23
